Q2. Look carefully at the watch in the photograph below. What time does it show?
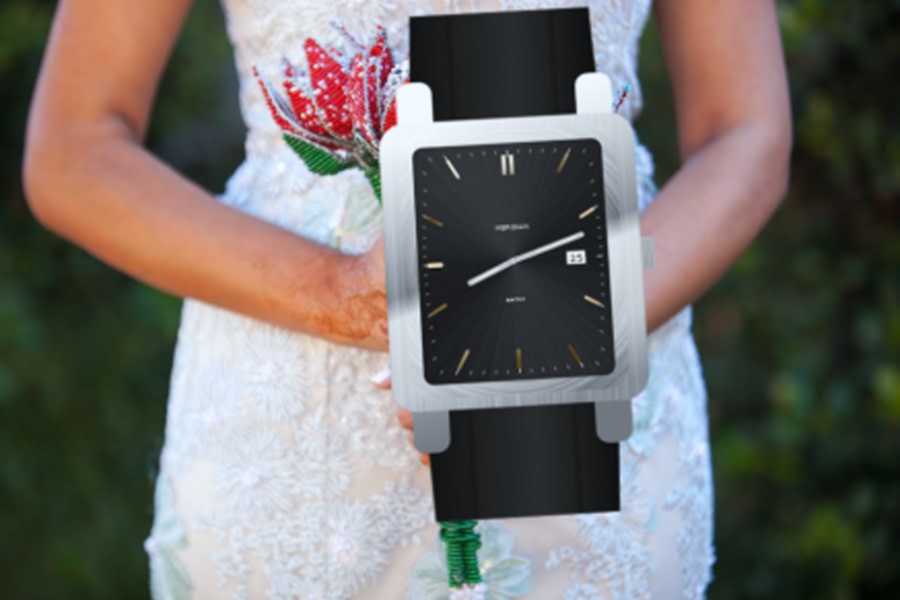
8:12
